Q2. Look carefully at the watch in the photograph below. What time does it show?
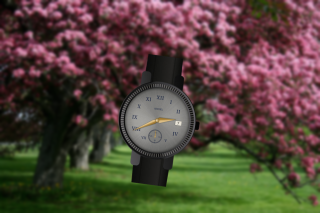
2:40
